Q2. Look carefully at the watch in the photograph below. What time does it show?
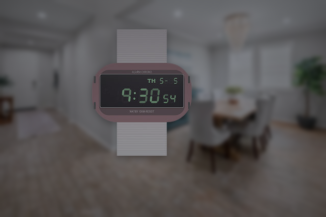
9:30:54
